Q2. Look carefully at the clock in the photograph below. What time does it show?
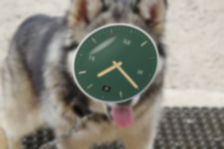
7:20
